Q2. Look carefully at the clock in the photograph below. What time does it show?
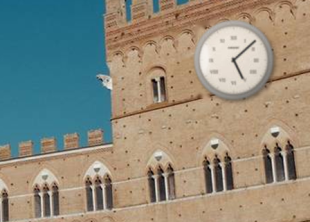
5:08
